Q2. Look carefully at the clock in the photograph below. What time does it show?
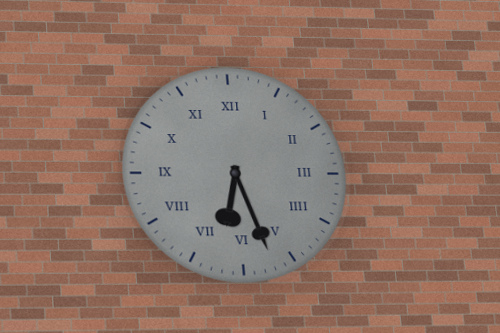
6:27
